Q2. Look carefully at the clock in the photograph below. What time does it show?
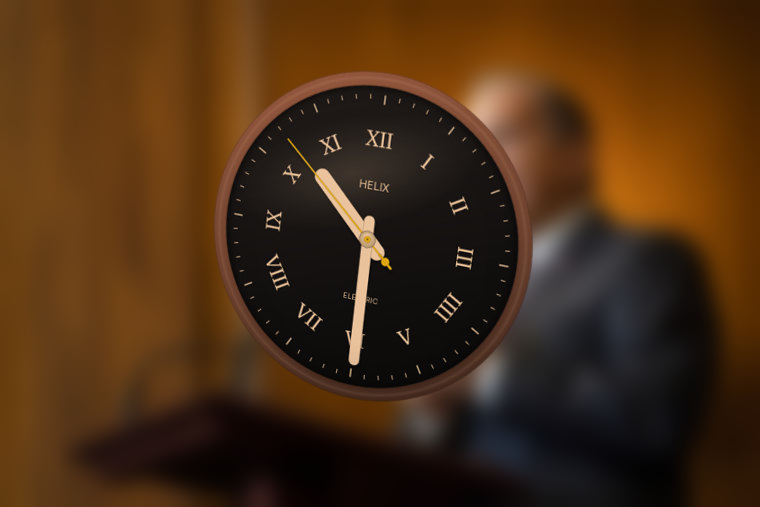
10:29:52
